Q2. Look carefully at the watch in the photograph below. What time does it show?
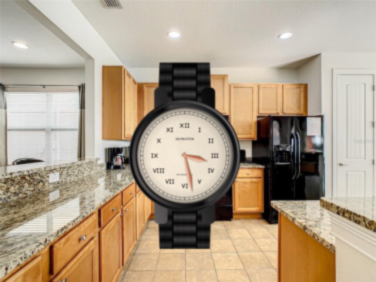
3:28
